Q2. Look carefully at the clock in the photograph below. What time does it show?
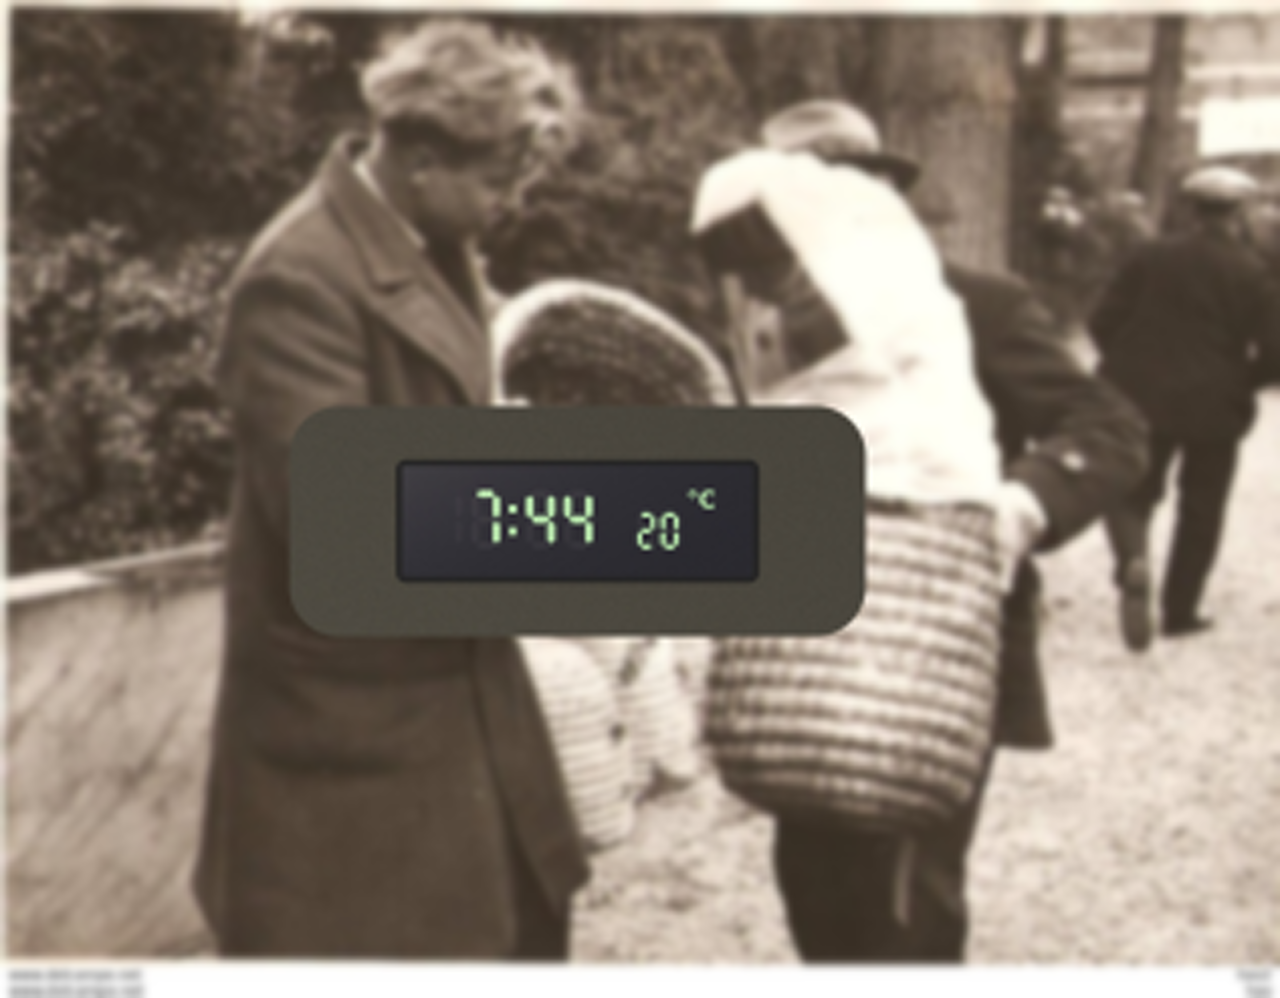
7:44
